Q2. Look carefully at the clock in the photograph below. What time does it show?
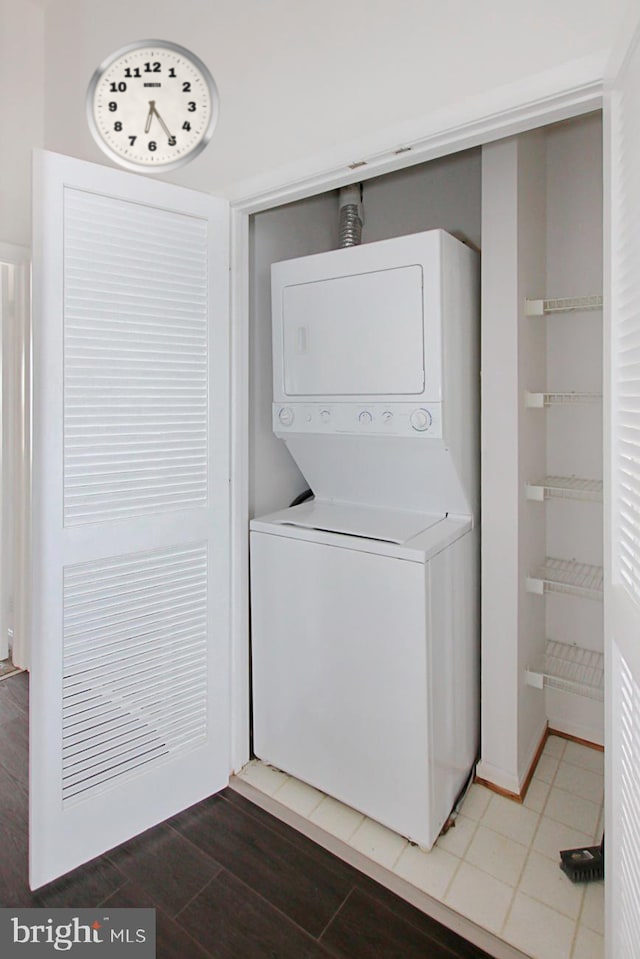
6:25
